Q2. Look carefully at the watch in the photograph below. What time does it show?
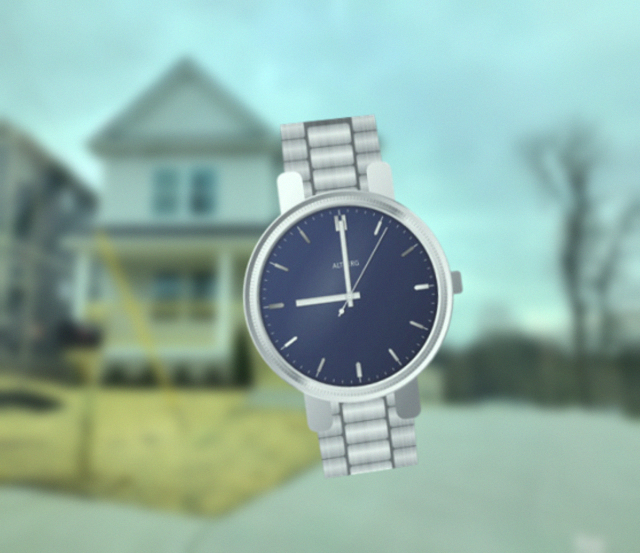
9:00:06
